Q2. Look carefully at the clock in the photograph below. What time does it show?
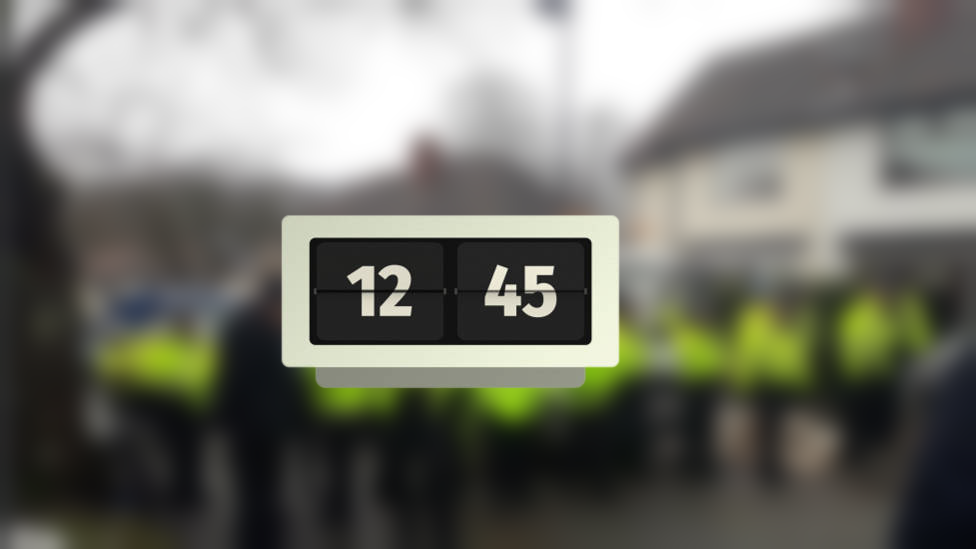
12:45
